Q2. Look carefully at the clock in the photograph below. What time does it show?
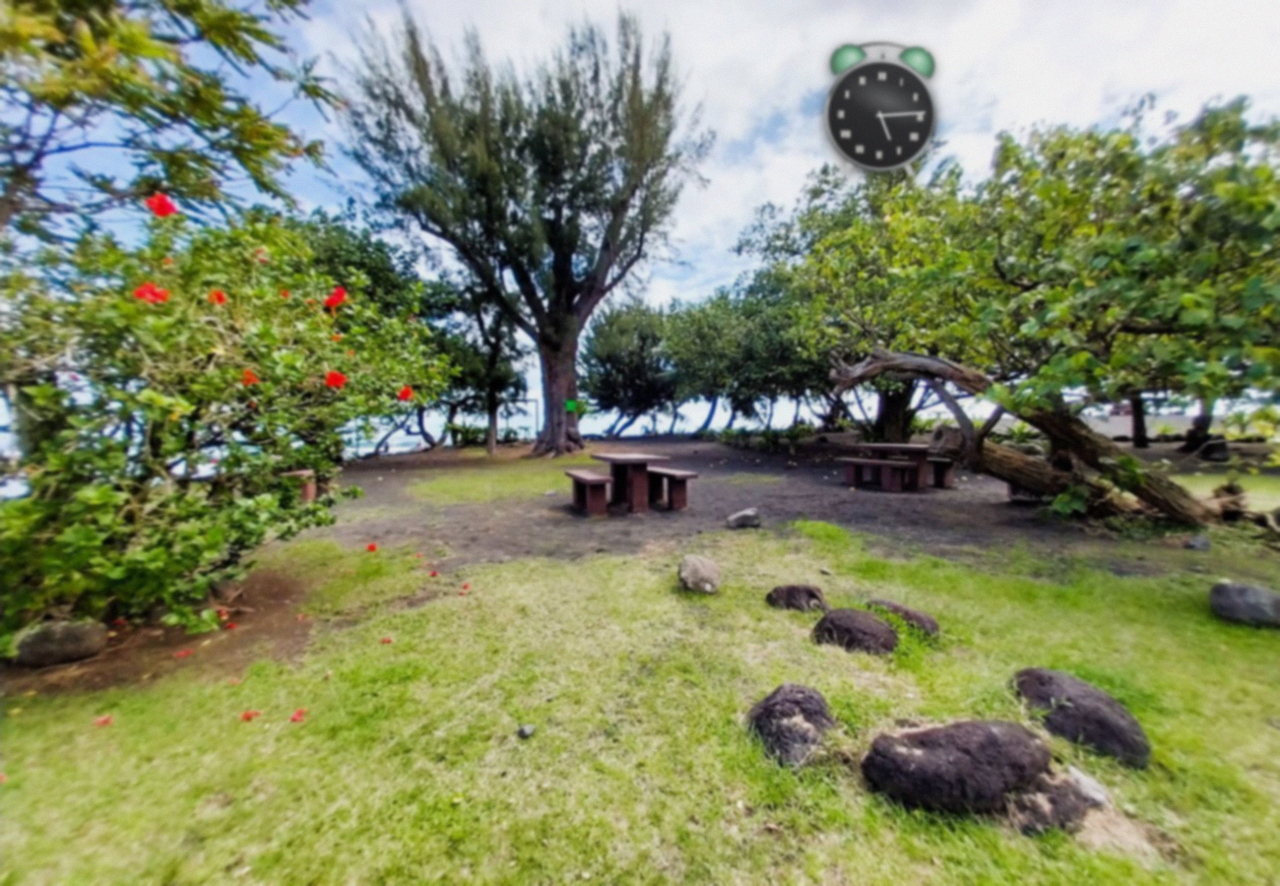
5:14
